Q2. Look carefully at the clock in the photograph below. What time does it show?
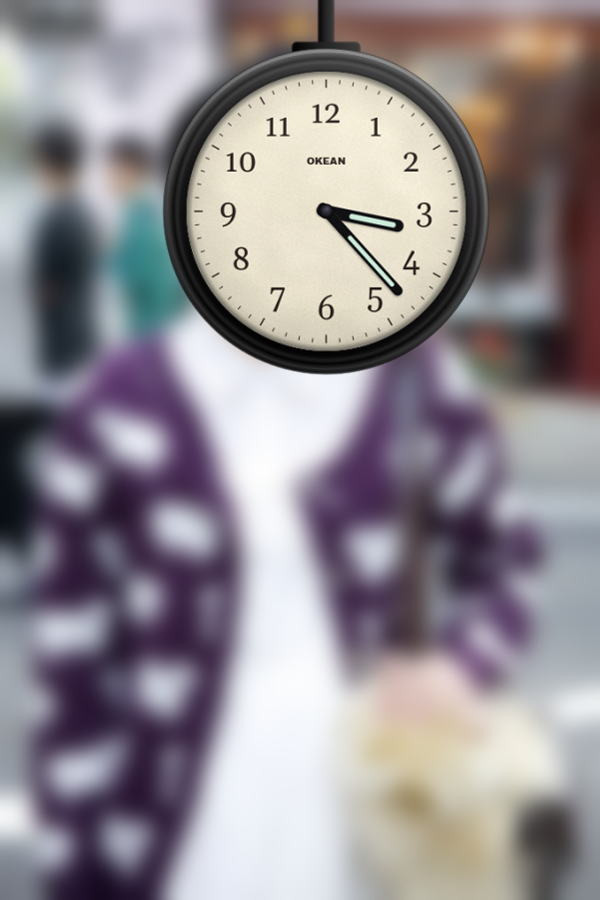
3:23
